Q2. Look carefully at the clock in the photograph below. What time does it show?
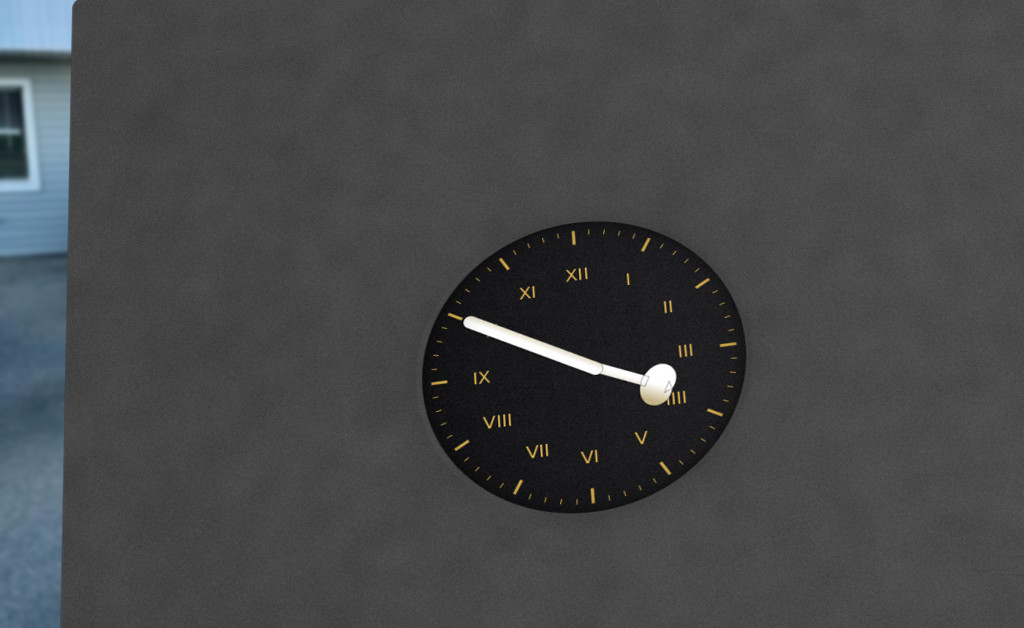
3:50
